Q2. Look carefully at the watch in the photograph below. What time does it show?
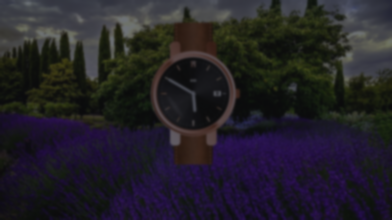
5:50
